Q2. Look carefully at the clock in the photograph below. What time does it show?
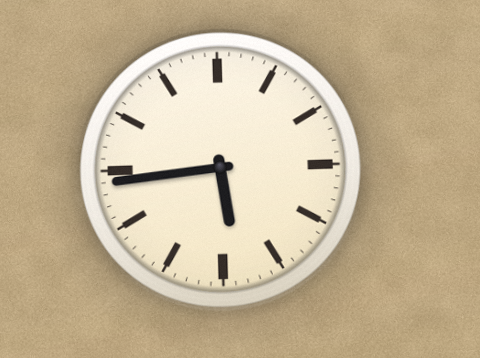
5:44
